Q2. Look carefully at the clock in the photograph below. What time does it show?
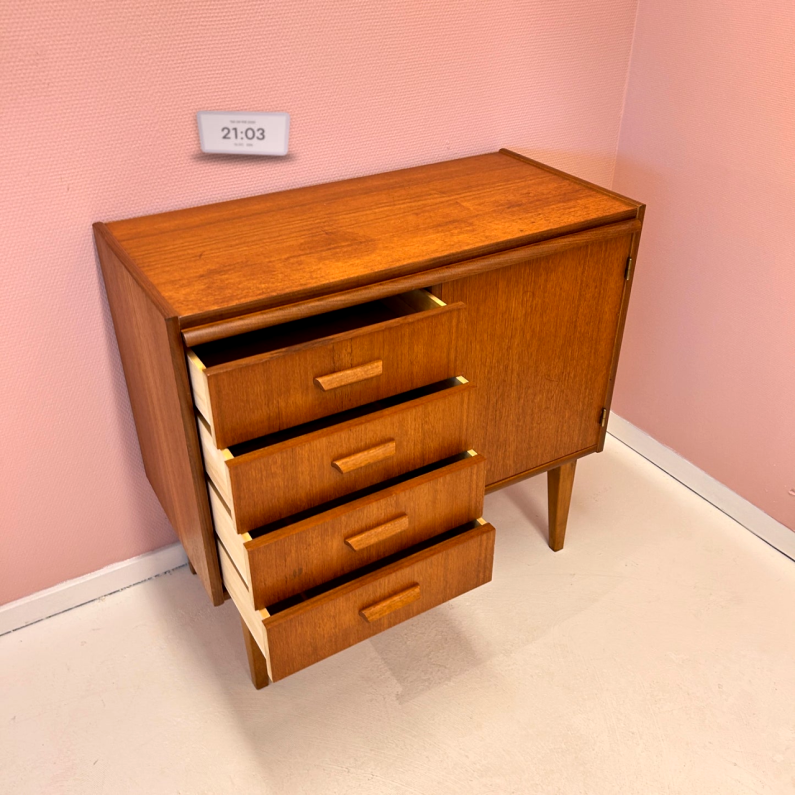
21:03
